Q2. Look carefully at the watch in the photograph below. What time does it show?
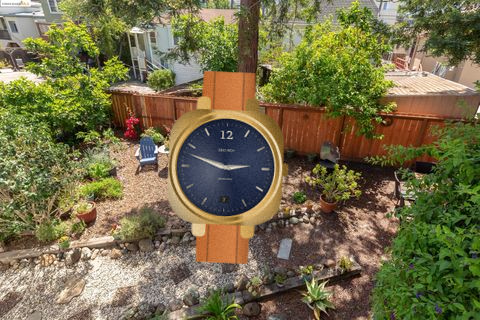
2:48
